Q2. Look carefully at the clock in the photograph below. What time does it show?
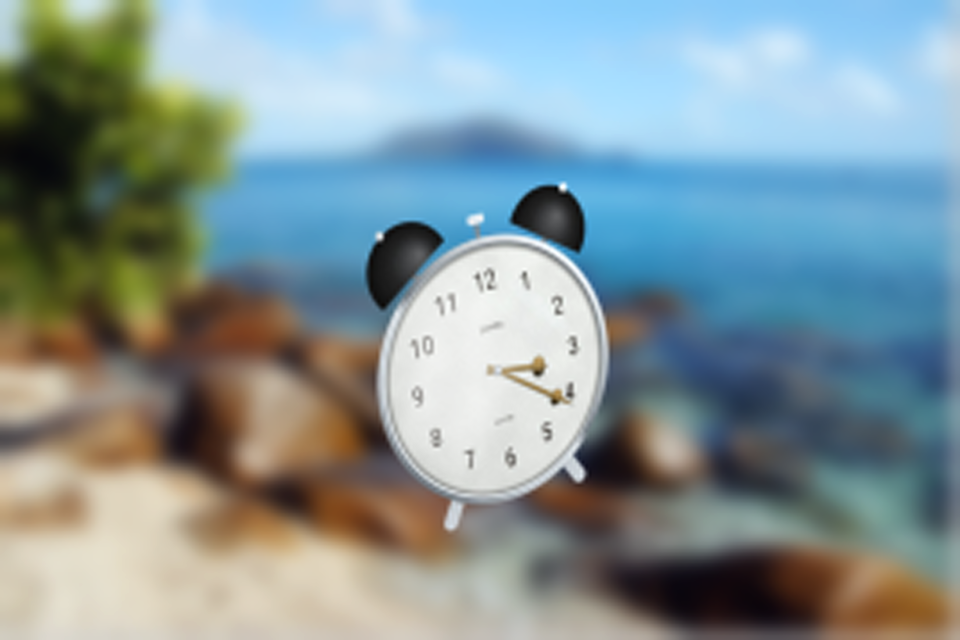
3:21
